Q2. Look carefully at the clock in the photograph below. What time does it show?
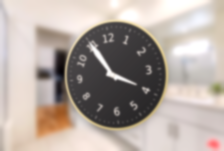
3:55
